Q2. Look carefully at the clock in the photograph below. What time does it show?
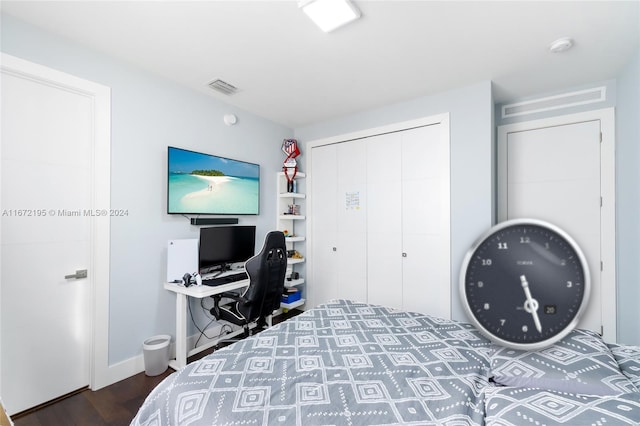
5:27
